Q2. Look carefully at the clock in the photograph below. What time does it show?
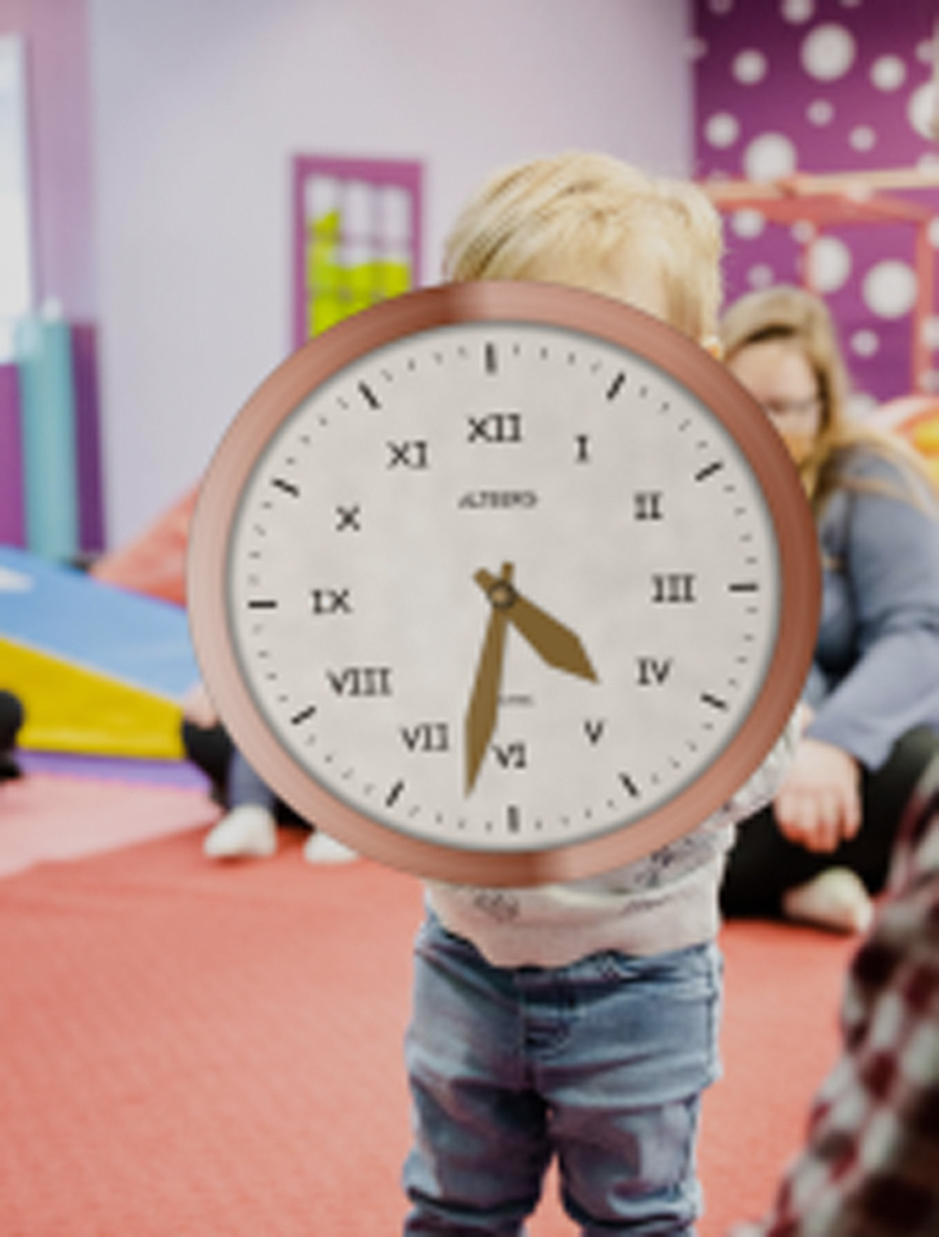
4:32
